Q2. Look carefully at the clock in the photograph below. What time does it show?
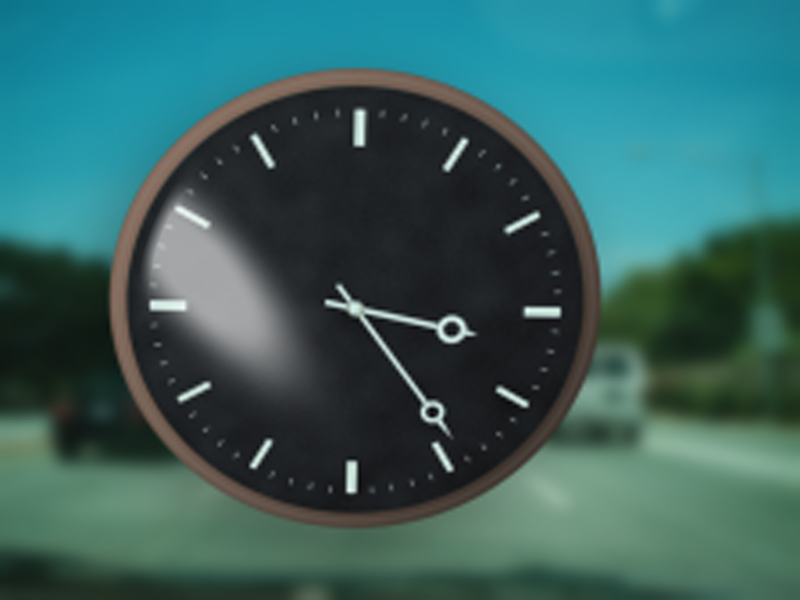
3:24
